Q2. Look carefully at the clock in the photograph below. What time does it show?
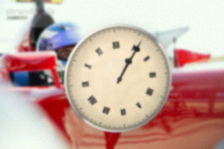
1:06
